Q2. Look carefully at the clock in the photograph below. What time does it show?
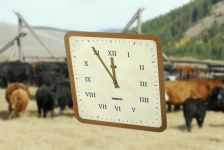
11:55
